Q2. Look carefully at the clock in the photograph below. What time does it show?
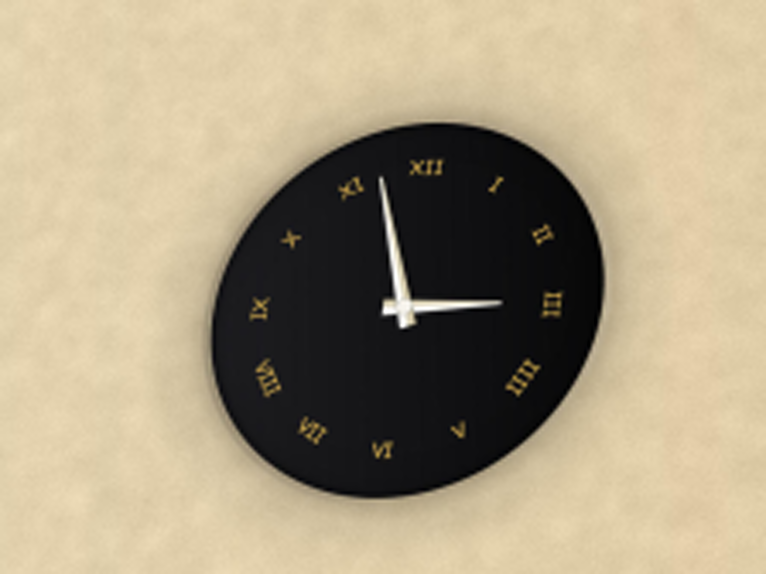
2:57
